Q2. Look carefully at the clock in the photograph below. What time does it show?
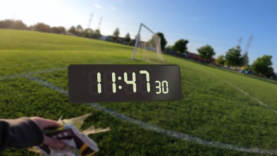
11:47:30
